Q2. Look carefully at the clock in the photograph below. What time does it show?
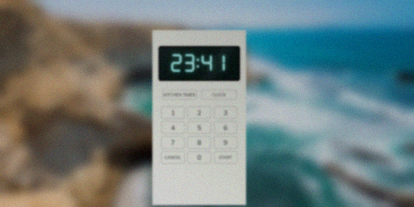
23:41
